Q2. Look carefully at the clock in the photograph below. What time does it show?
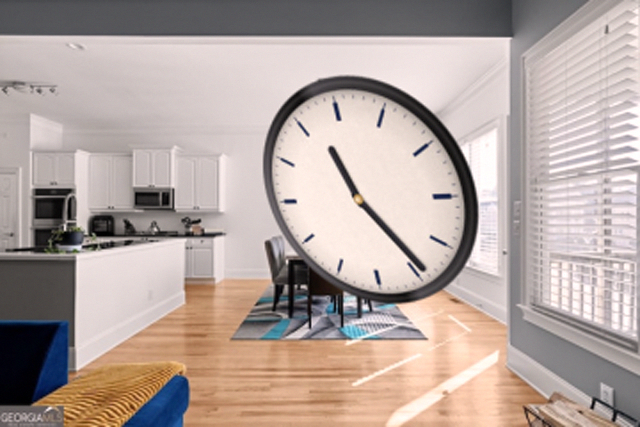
11:24
